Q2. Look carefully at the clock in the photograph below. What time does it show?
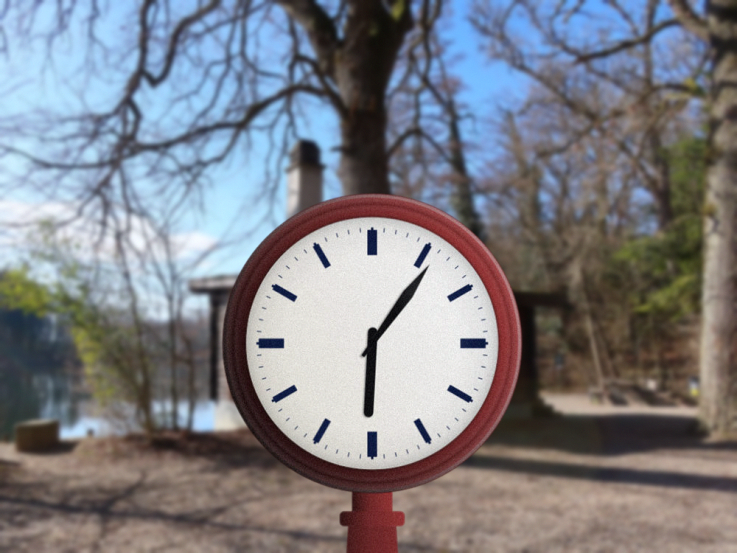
6:06
